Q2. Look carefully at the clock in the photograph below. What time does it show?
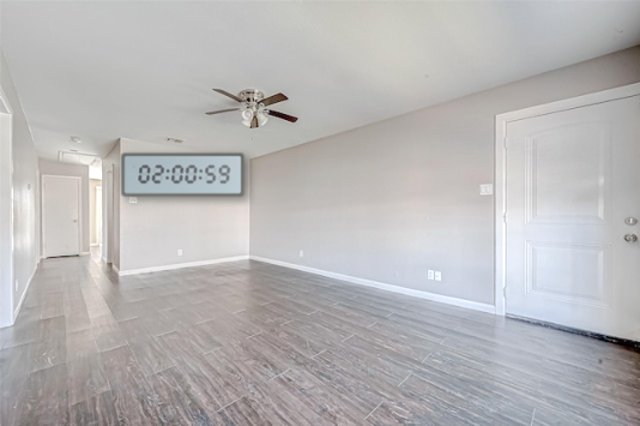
2:00:59
